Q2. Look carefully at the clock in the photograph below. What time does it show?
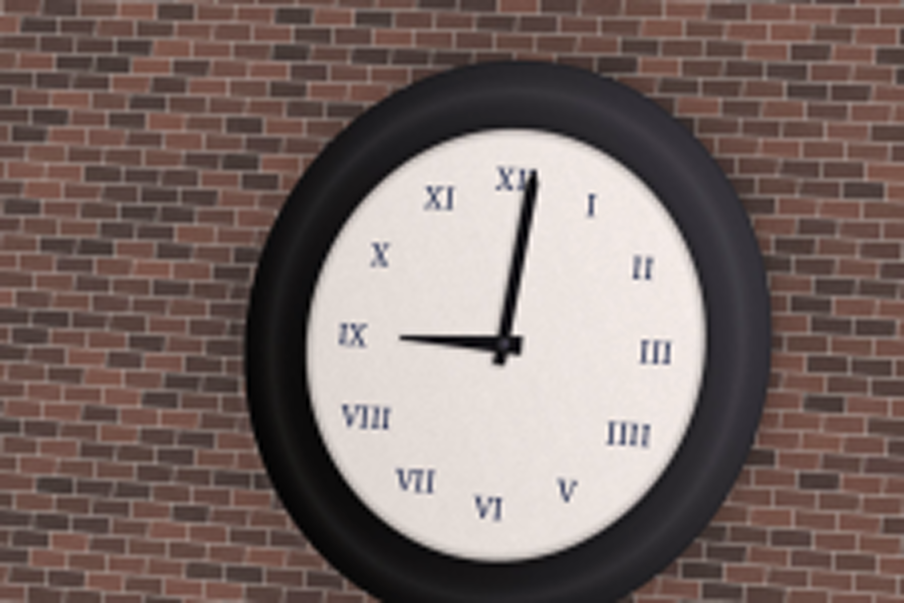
9:01
